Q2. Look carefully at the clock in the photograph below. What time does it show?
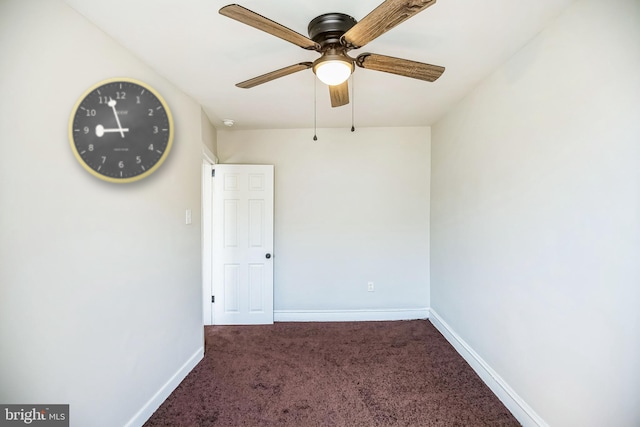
8:57
